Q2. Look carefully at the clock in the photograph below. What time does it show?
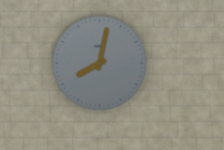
8:02
